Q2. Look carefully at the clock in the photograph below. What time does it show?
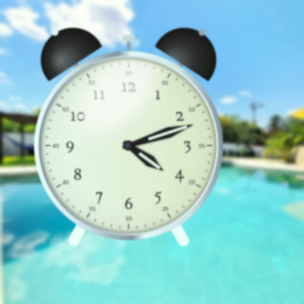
4:12
